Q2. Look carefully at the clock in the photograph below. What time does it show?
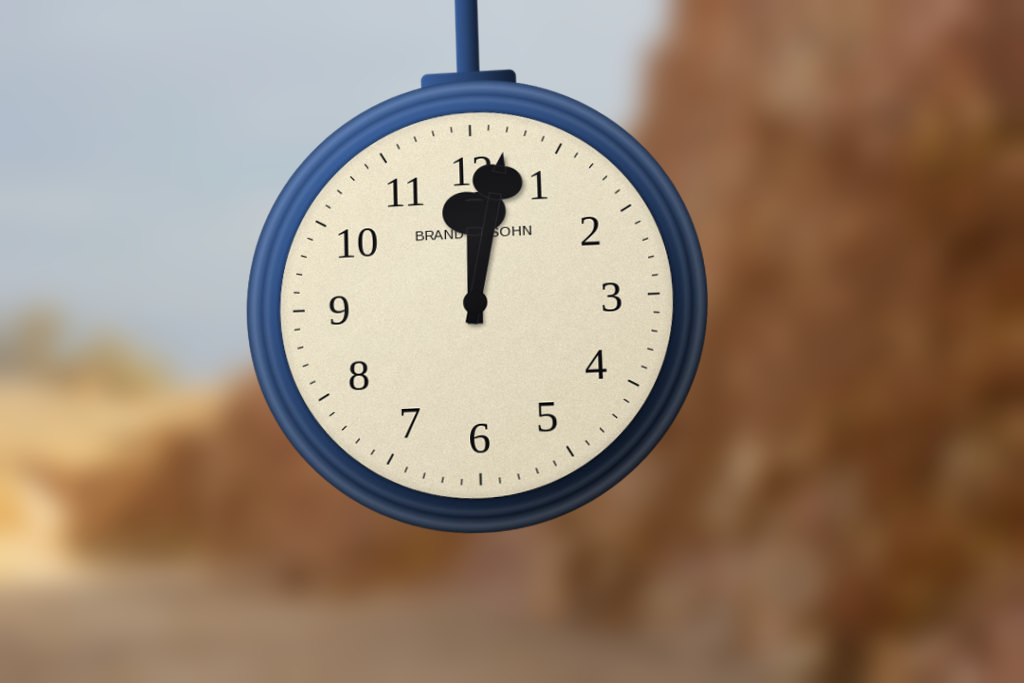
12:02
